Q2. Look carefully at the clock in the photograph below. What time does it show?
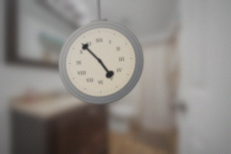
4:53
